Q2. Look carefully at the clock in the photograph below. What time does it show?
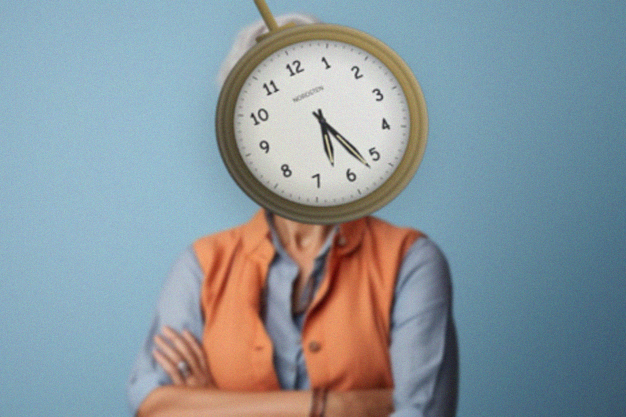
6:27
